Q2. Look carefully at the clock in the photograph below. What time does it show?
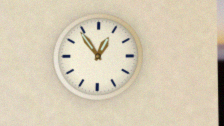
12:54
